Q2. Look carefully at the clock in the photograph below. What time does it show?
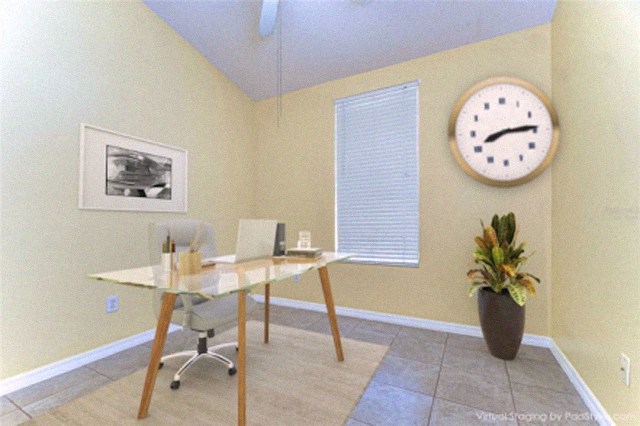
8:14
